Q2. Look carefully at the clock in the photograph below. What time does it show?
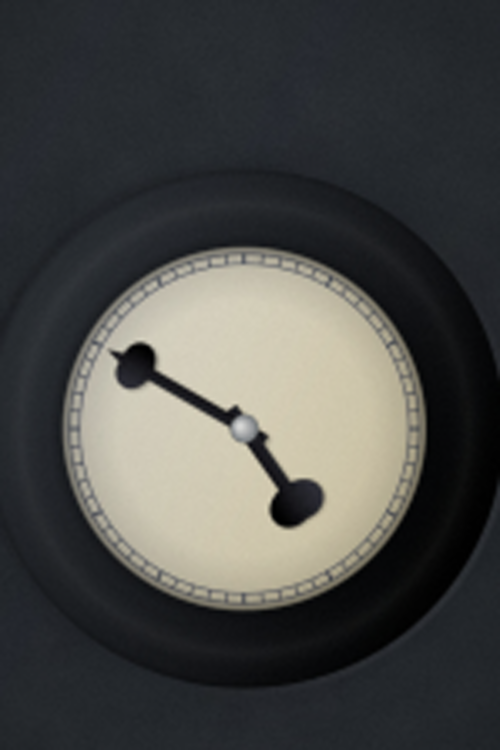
4:50
